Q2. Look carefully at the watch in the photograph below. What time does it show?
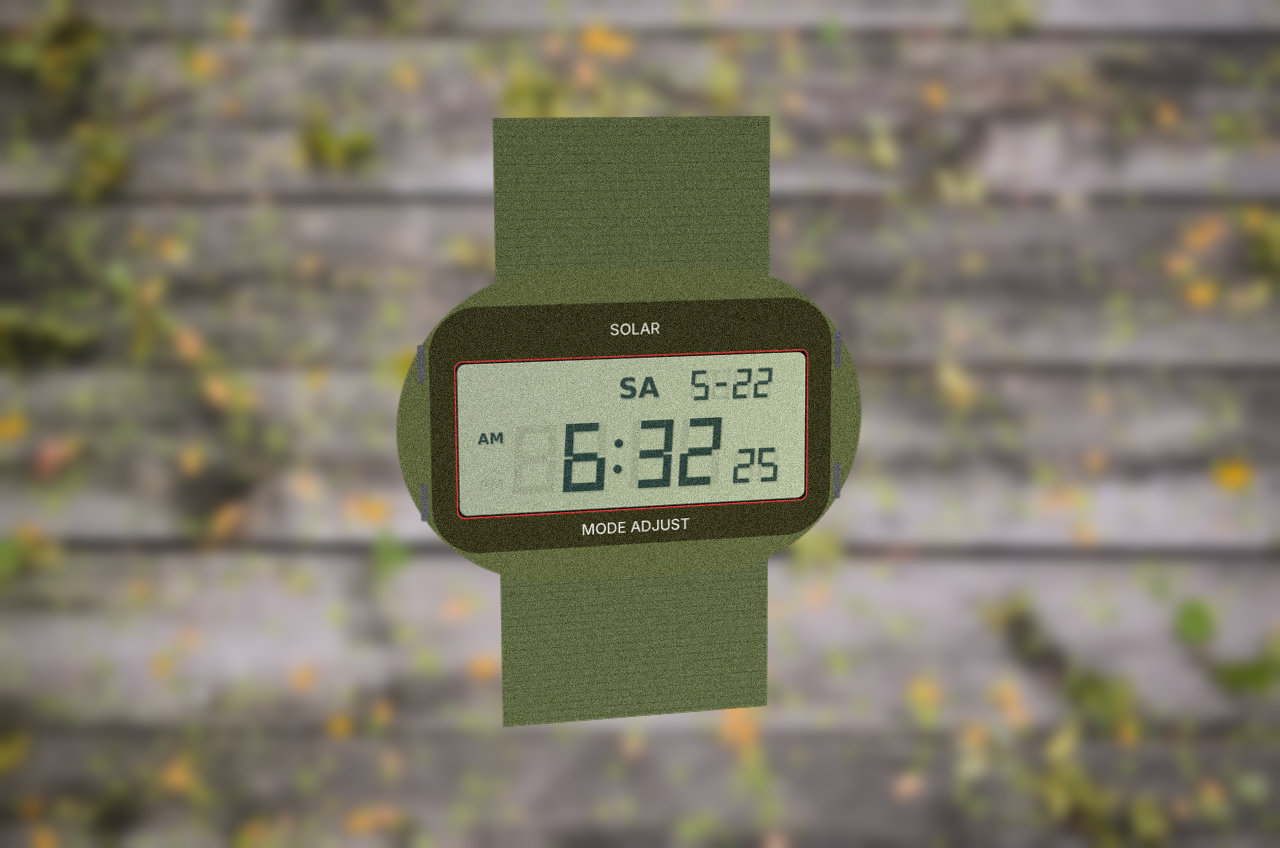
6:32:25
